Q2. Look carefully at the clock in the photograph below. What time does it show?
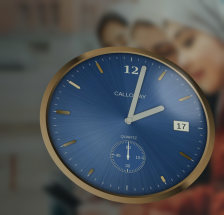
2:02
